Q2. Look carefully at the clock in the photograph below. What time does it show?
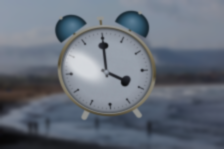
4:00
